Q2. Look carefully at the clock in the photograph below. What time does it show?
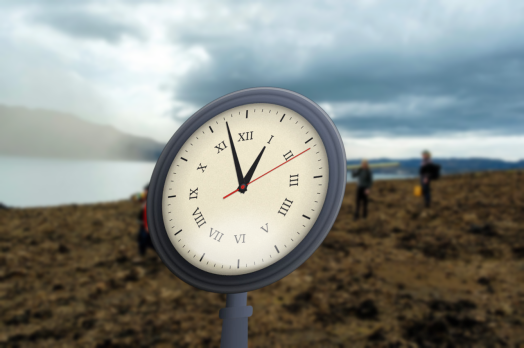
12:57:11
